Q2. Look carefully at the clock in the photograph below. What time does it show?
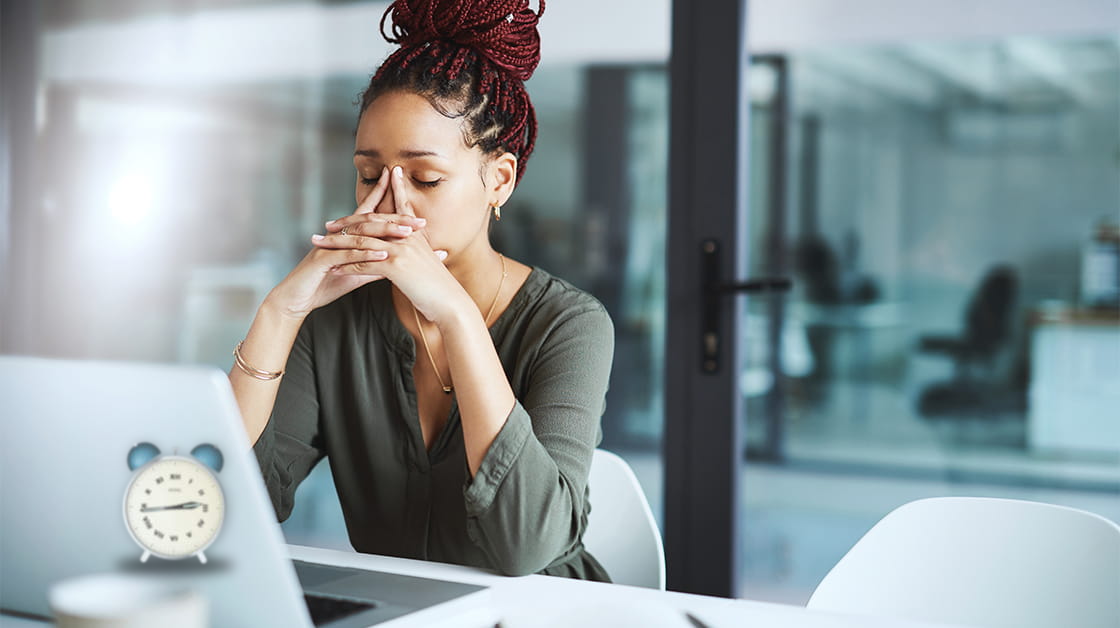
2:44
